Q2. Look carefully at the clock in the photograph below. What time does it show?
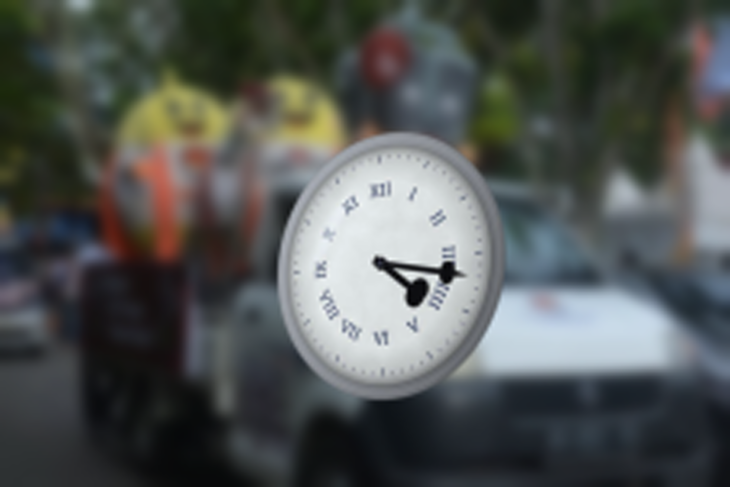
4:17
